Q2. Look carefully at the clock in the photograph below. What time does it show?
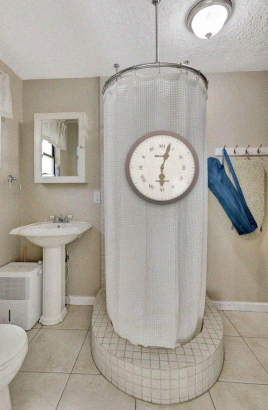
6:03
